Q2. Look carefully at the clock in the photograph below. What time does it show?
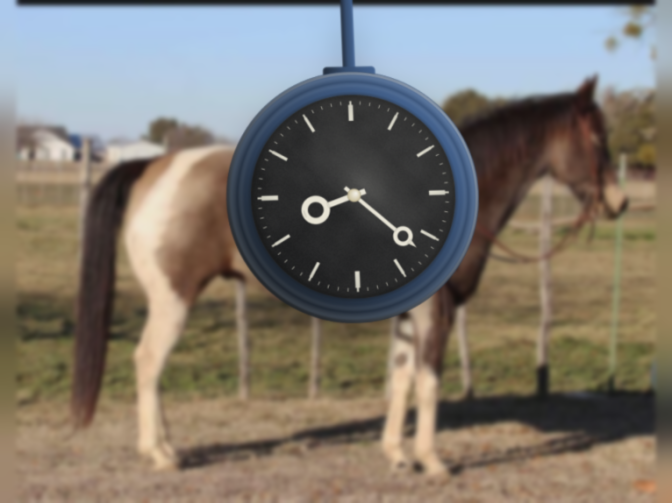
8:22
